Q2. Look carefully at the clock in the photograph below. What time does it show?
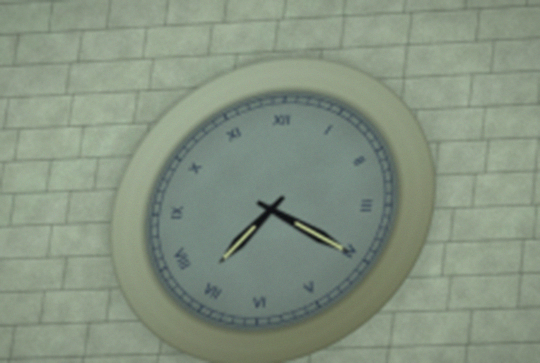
7:20
